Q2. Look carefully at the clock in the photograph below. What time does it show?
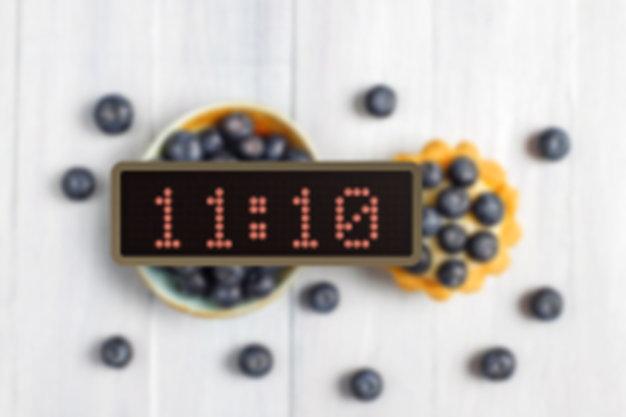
11:10
